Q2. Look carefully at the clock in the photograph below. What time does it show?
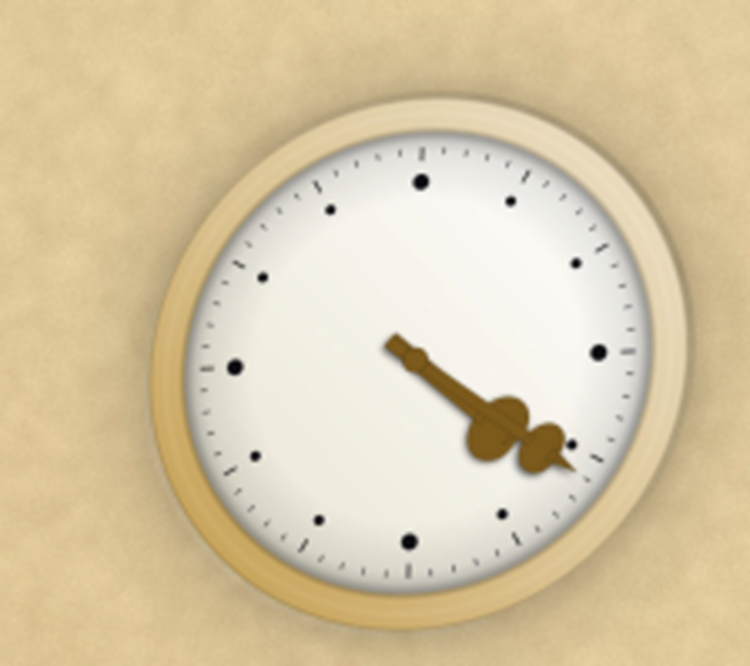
4:21
